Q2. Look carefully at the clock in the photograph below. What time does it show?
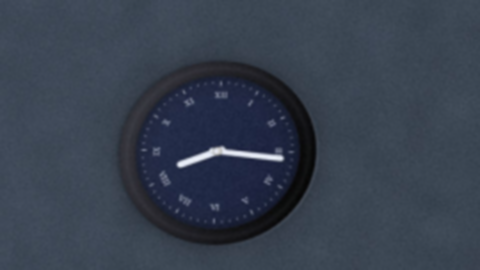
8:16
